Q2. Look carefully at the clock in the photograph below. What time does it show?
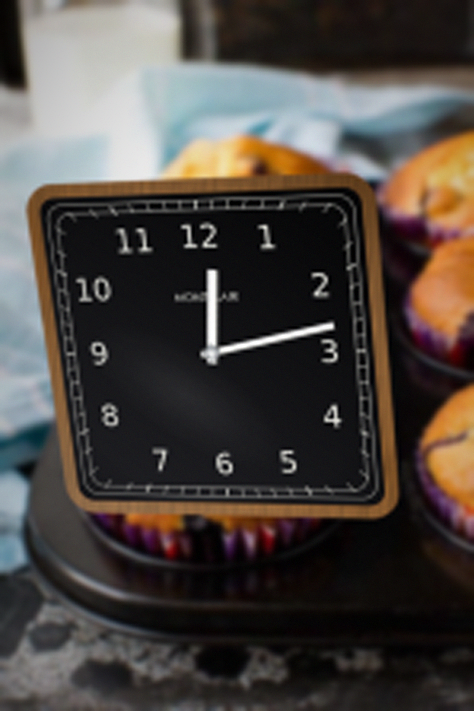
12:13
